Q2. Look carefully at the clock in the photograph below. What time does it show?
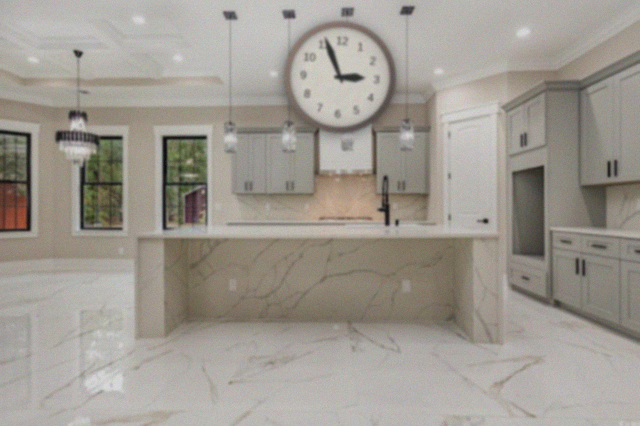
2:56
